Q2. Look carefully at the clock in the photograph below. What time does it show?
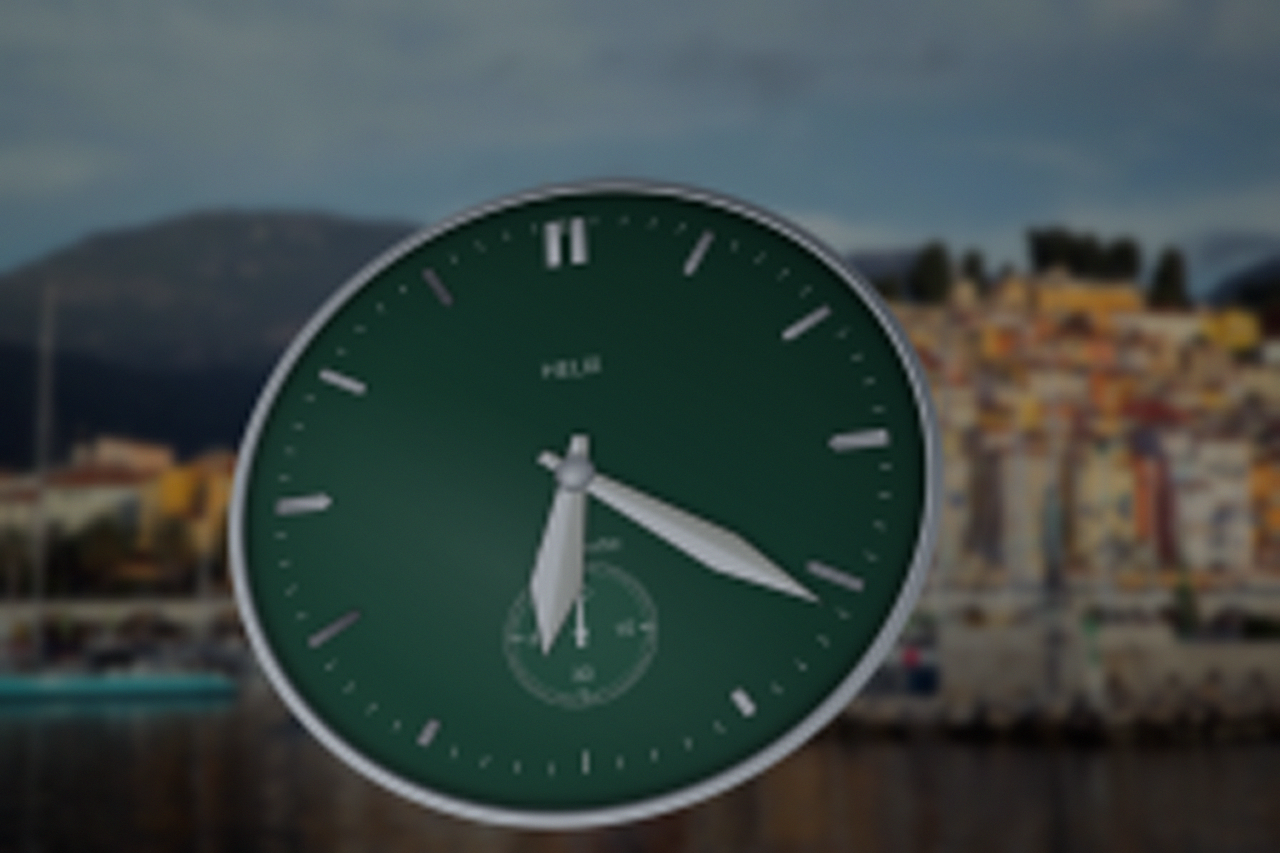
6:21
